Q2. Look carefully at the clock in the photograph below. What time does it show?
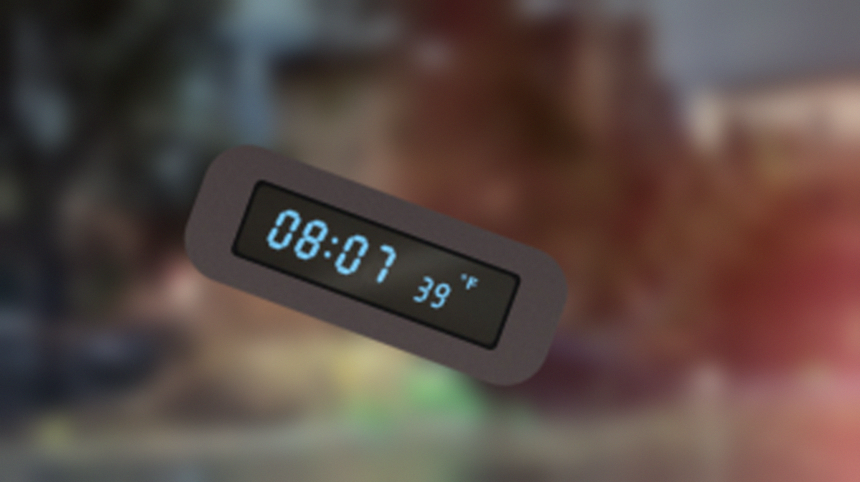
8:07
